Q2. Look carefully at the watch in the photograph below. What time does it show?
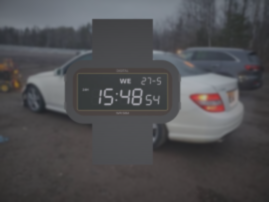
15:48:54
